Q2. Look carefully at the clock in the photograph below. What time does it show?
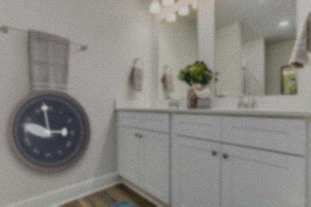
2:58
